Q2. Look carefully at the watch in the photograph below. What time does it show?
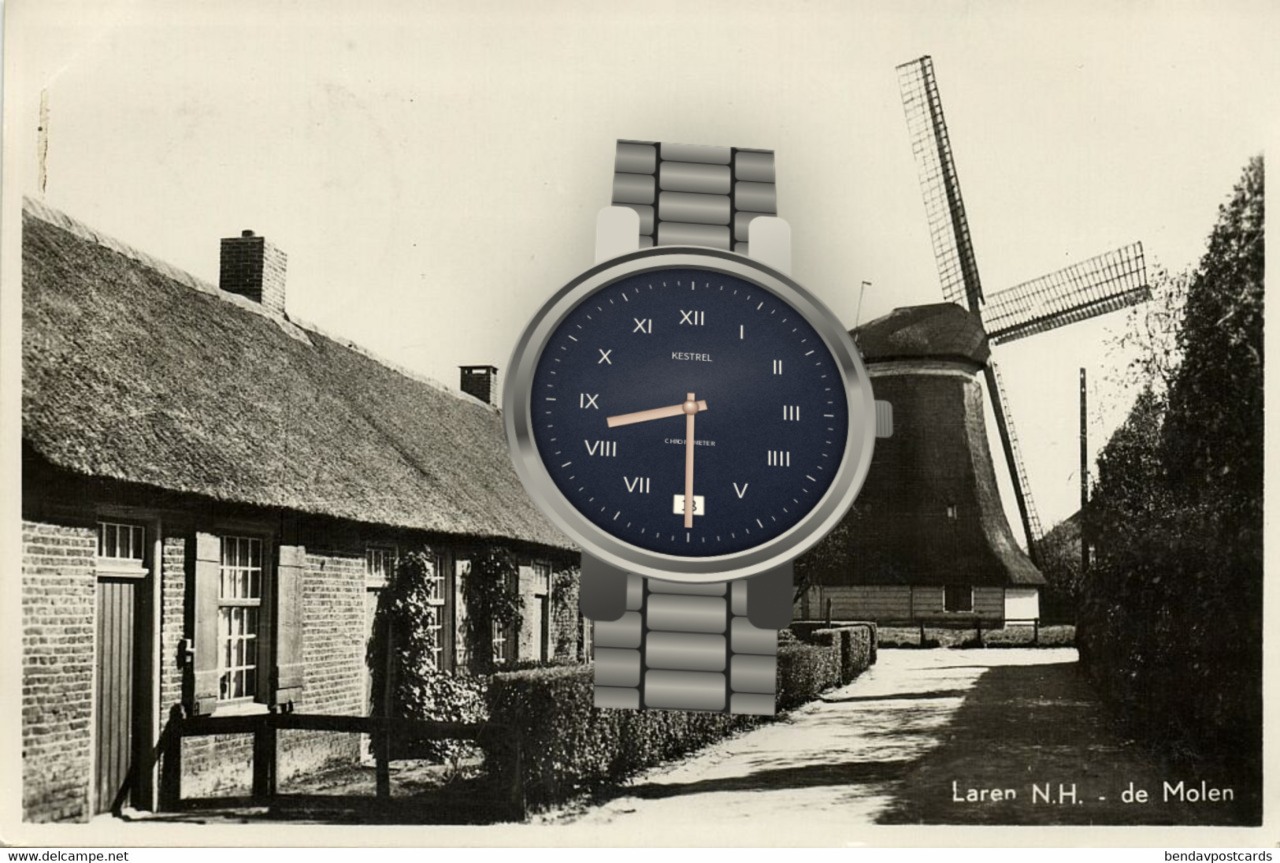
8:30
